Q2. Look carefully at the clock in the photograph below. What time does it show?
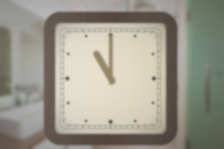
11:00
